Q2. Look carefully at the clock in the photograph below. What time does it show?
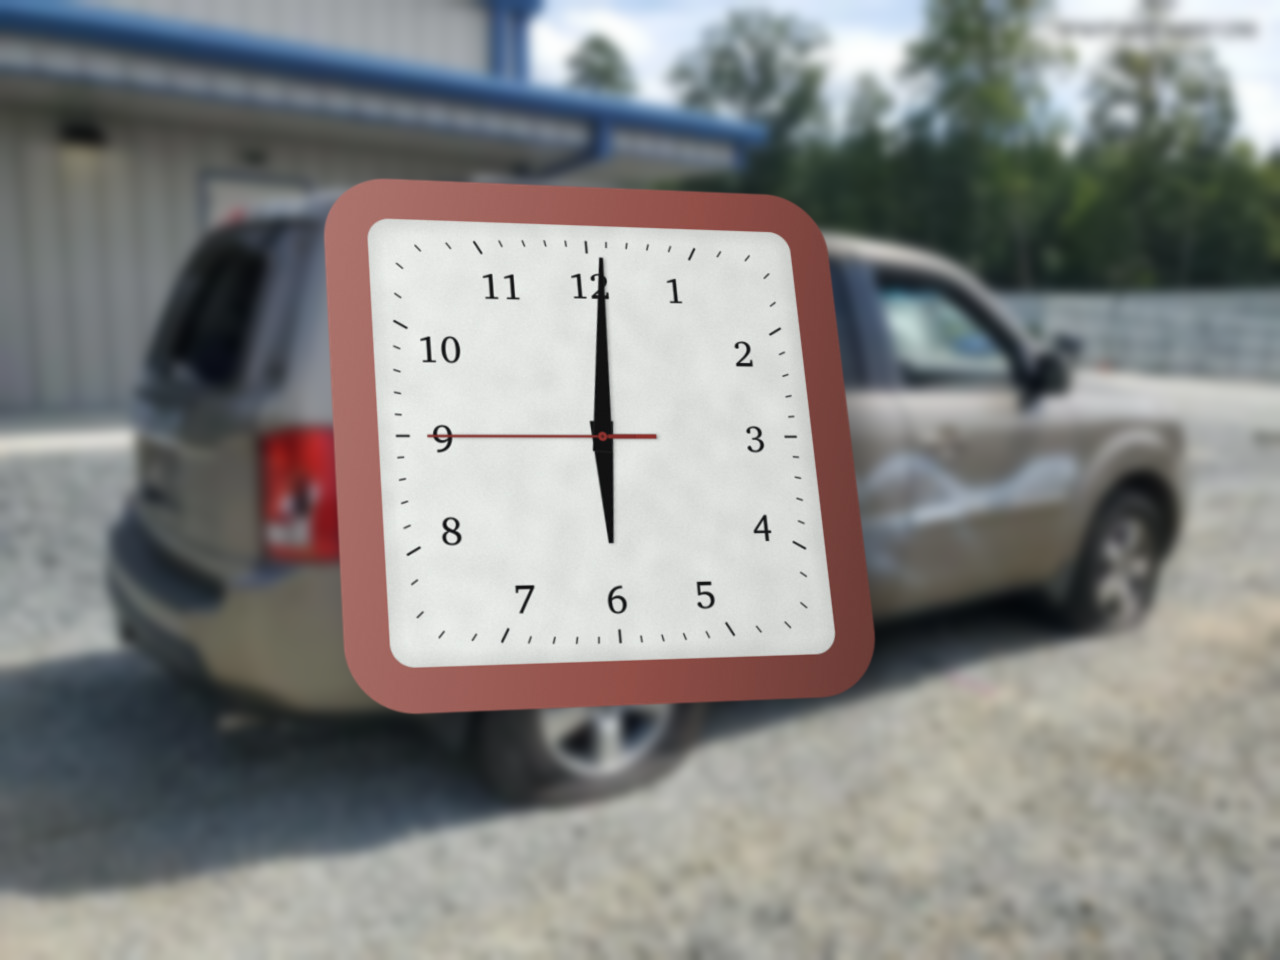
6:00:45
